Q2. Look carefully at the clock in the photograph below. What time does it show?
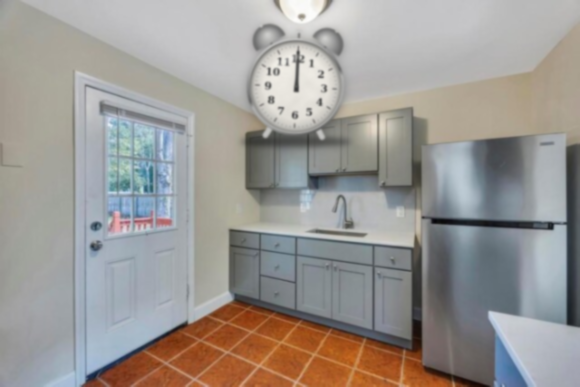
12:00
